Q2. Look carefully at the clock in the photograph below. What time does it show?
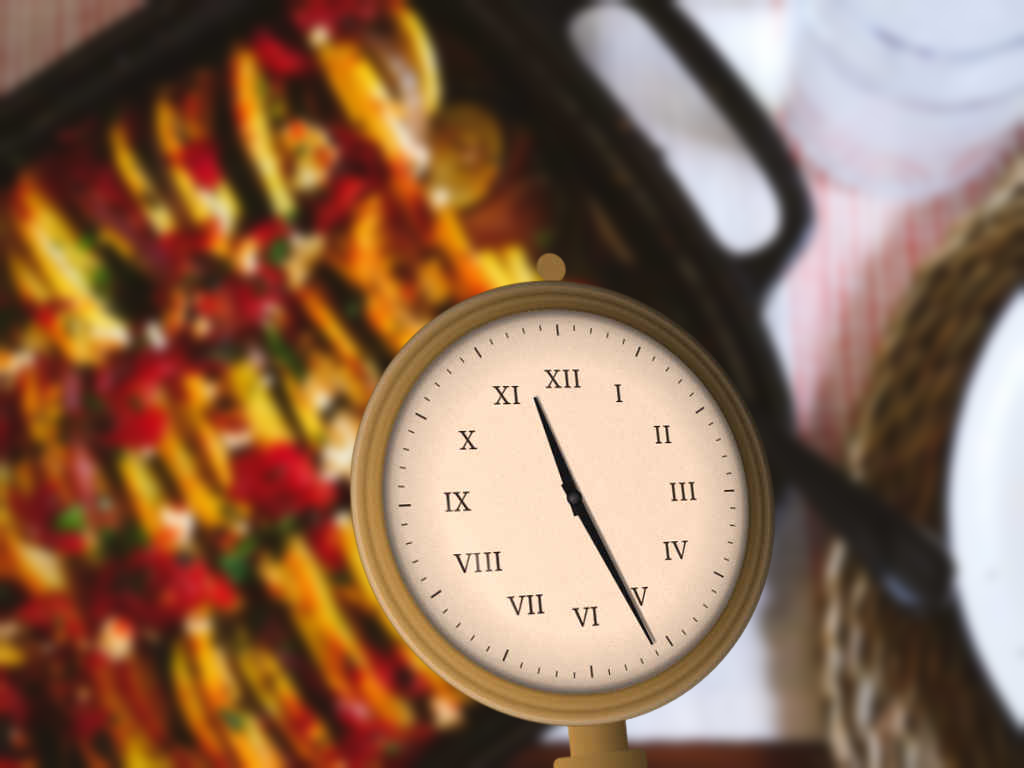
11:26
